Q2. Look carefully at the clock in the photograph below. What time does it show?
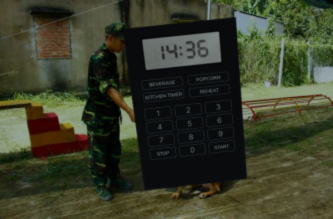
14:36
